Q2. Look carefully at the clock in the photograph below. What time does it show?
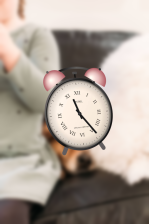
11:24
